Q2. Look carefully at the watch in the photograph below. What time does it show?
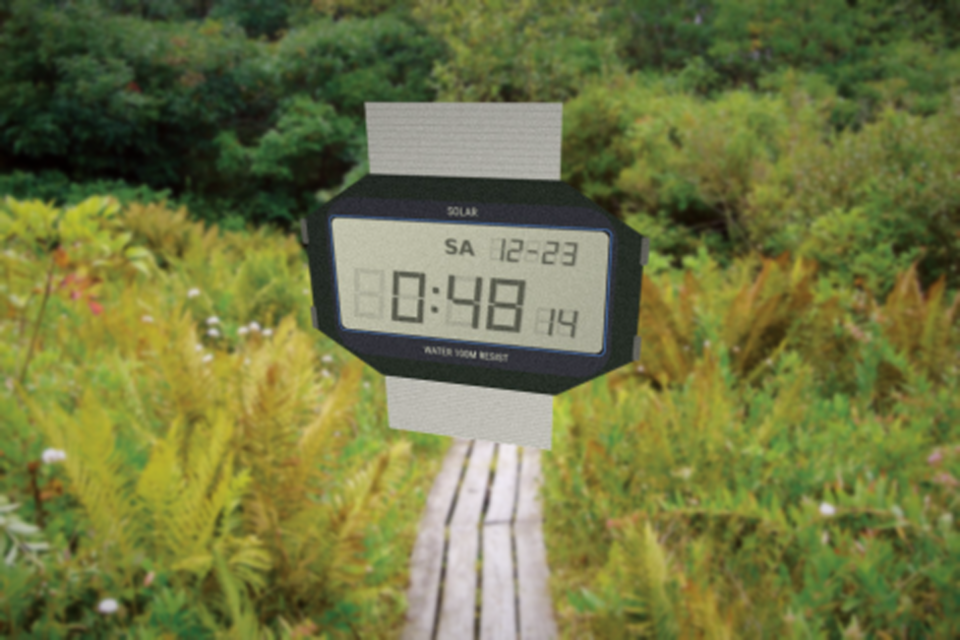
0:48:14
